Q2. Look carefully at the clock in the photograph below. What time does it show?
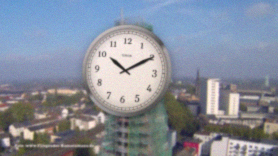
10:10
